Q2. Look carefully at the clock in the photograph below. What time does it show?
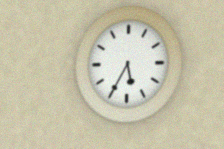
5:35
